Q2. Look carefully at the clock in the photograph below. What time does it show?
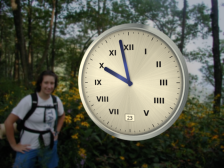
9:58
